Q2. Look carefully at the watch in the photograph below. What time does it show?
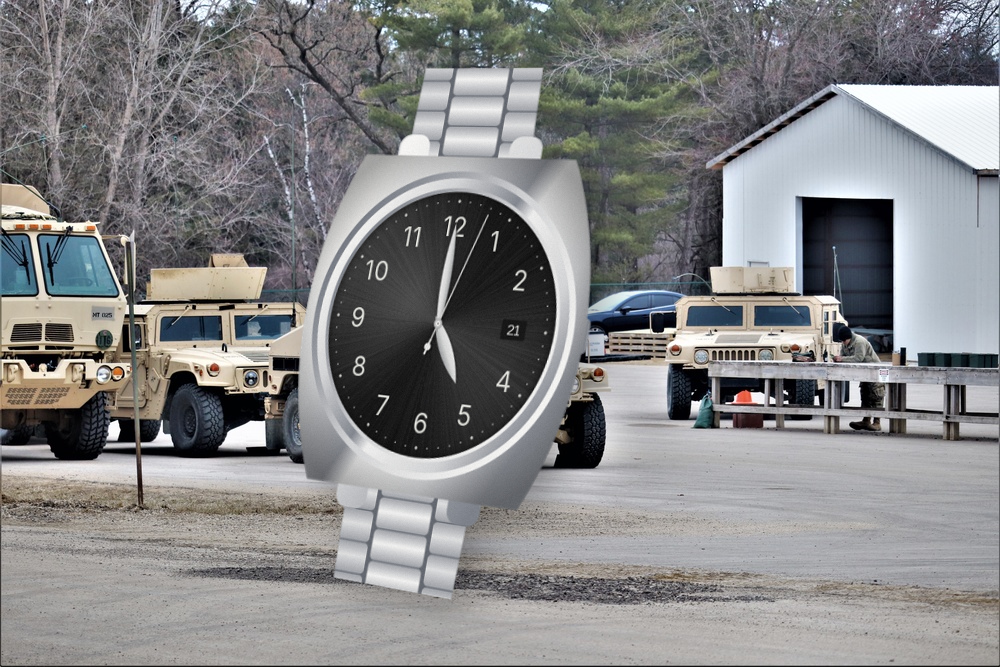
5:00:03
